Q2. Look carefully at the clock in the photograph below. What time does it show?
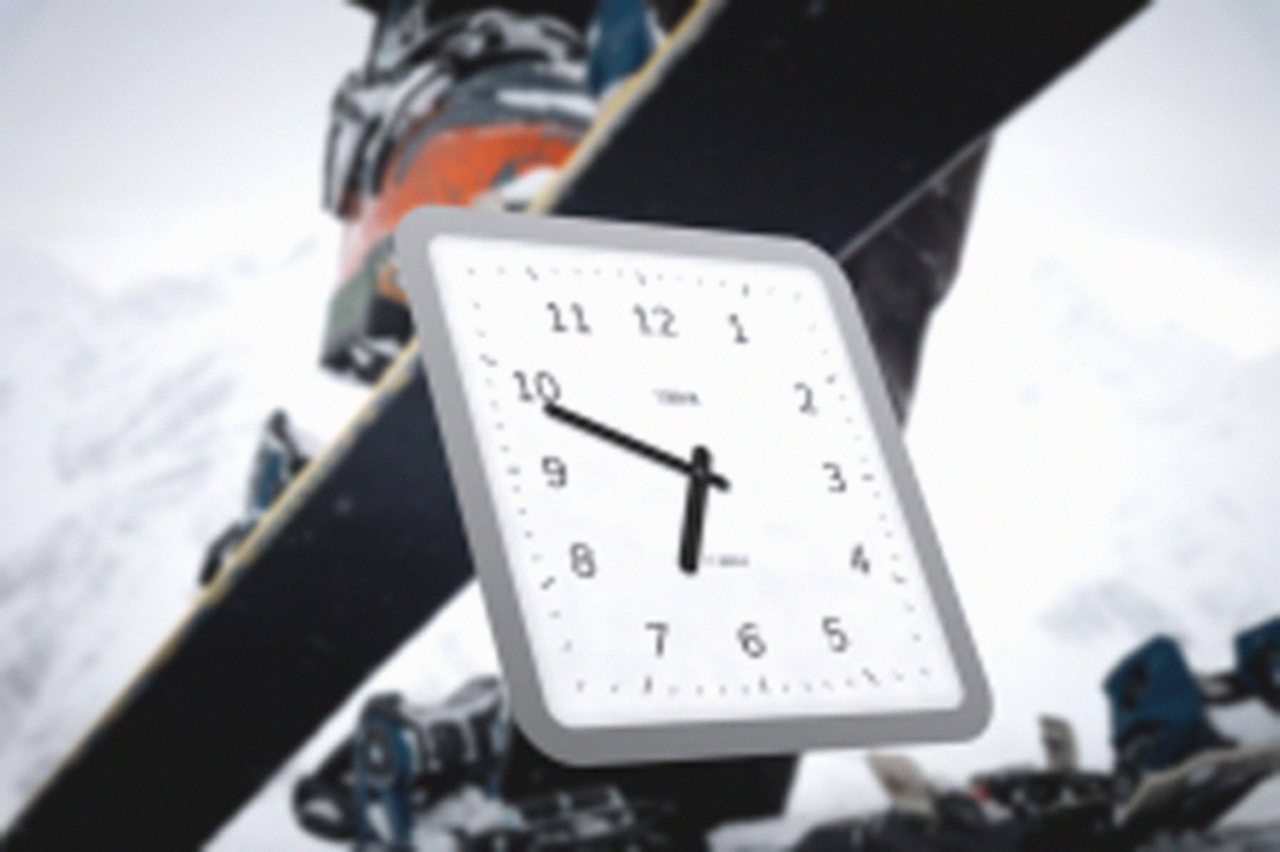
6:49
